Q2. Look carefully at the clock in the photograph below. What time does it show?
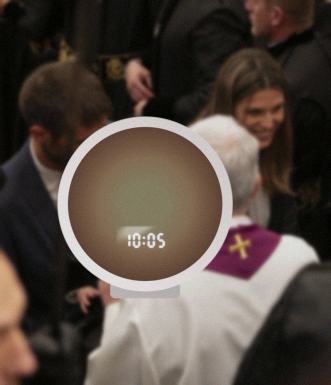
10:05
